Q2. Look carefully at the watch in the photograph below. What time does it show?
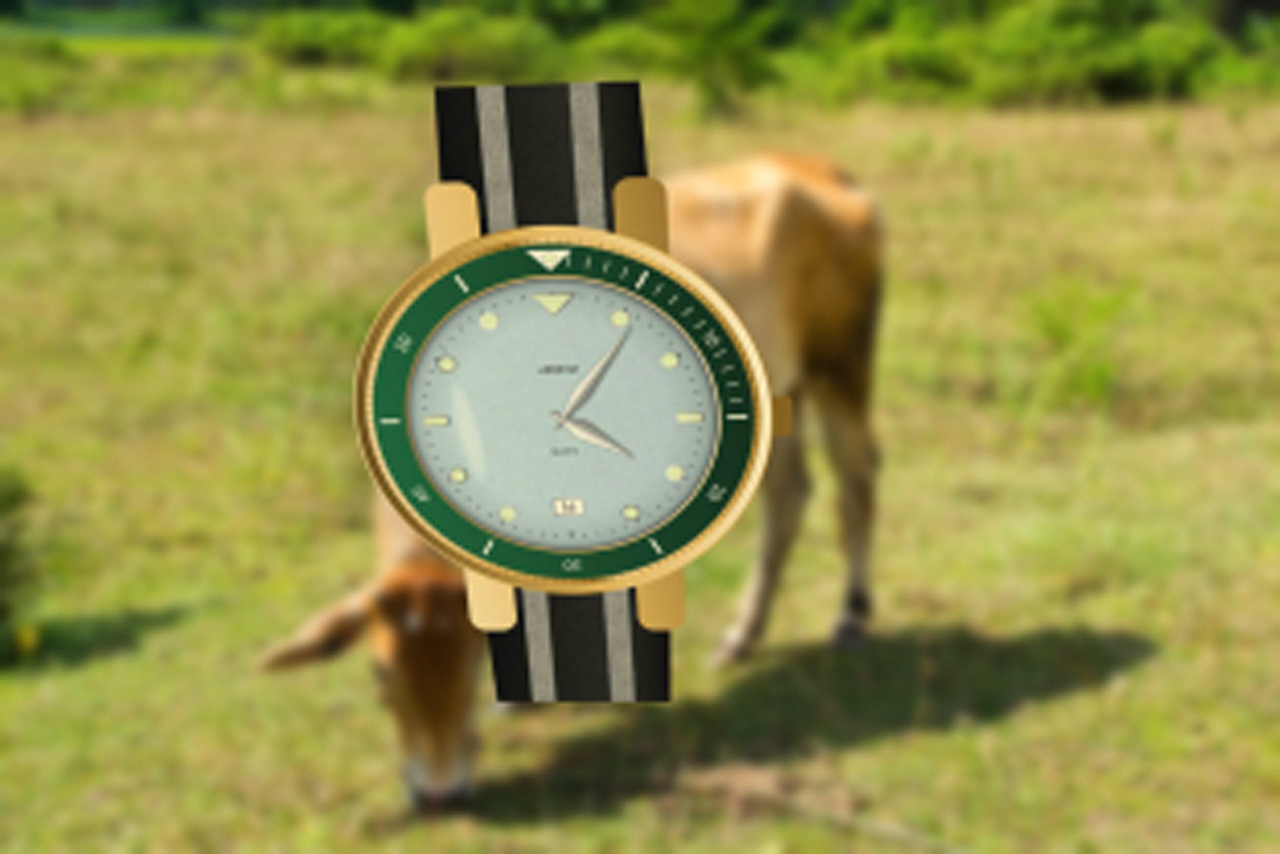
4:06
